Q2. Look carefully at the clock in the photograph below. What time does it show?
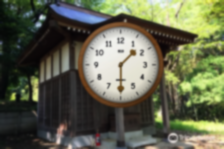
1:30
